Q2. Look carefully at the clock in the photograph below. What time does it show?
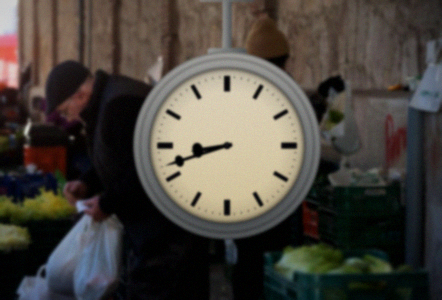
8:42
